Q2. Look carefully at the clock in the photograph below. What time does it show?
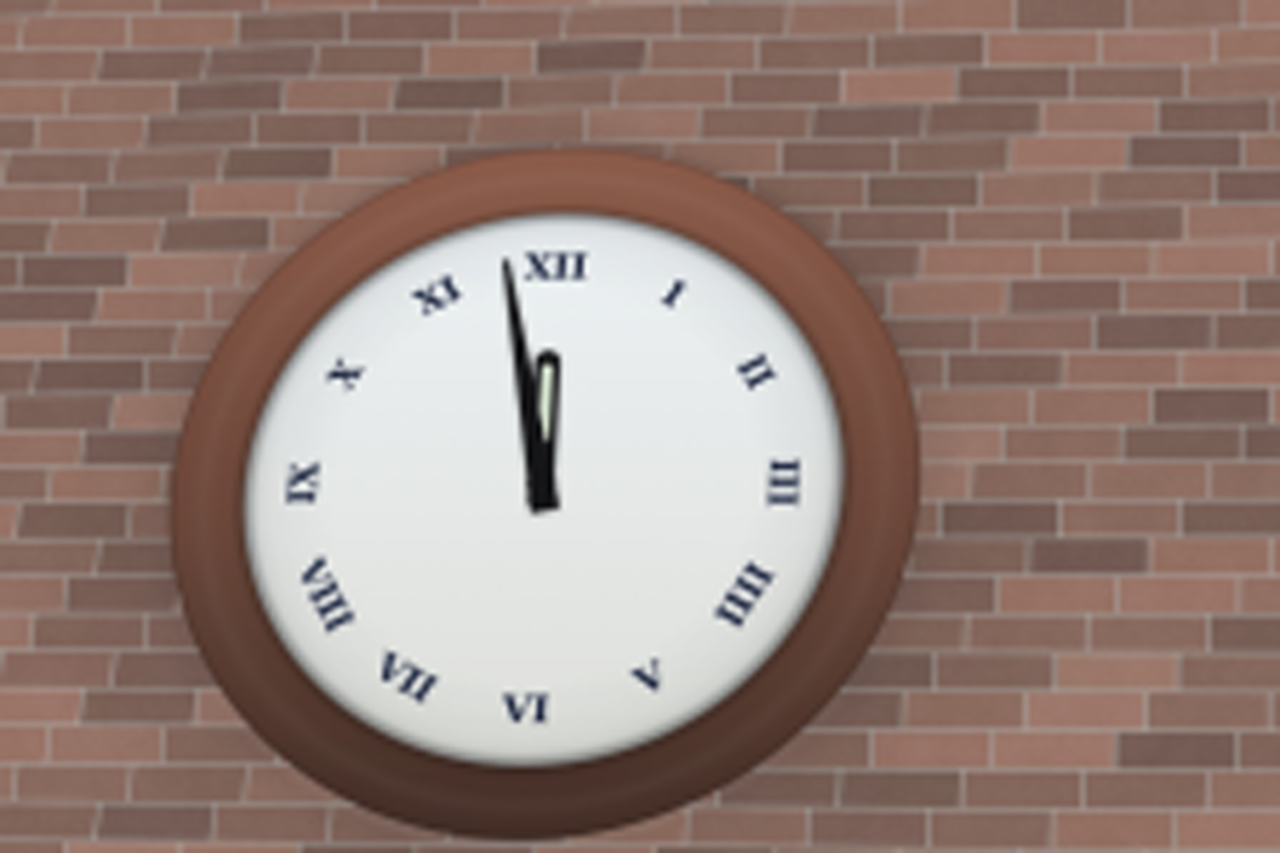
11:58
